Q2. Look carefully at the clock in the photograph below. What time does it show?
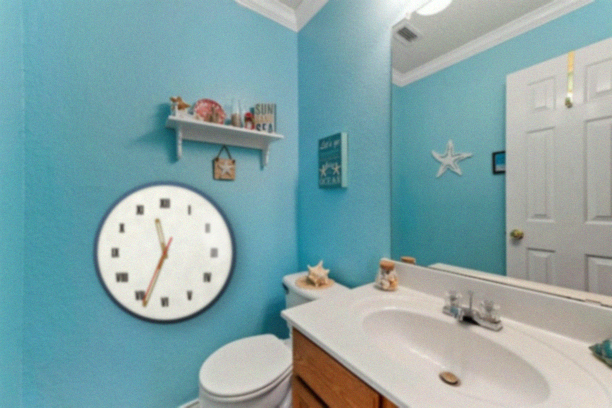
11:33:34
